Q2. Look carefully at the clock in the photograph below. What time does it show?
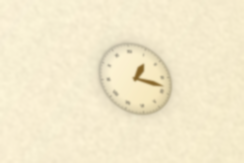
1:18
